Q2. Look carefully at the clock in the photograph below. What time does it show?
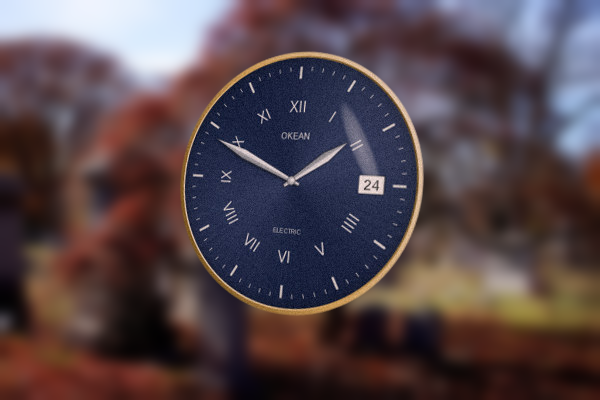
1:49
